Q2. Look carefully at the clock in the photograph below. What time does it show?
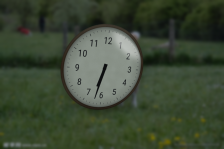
6:32
